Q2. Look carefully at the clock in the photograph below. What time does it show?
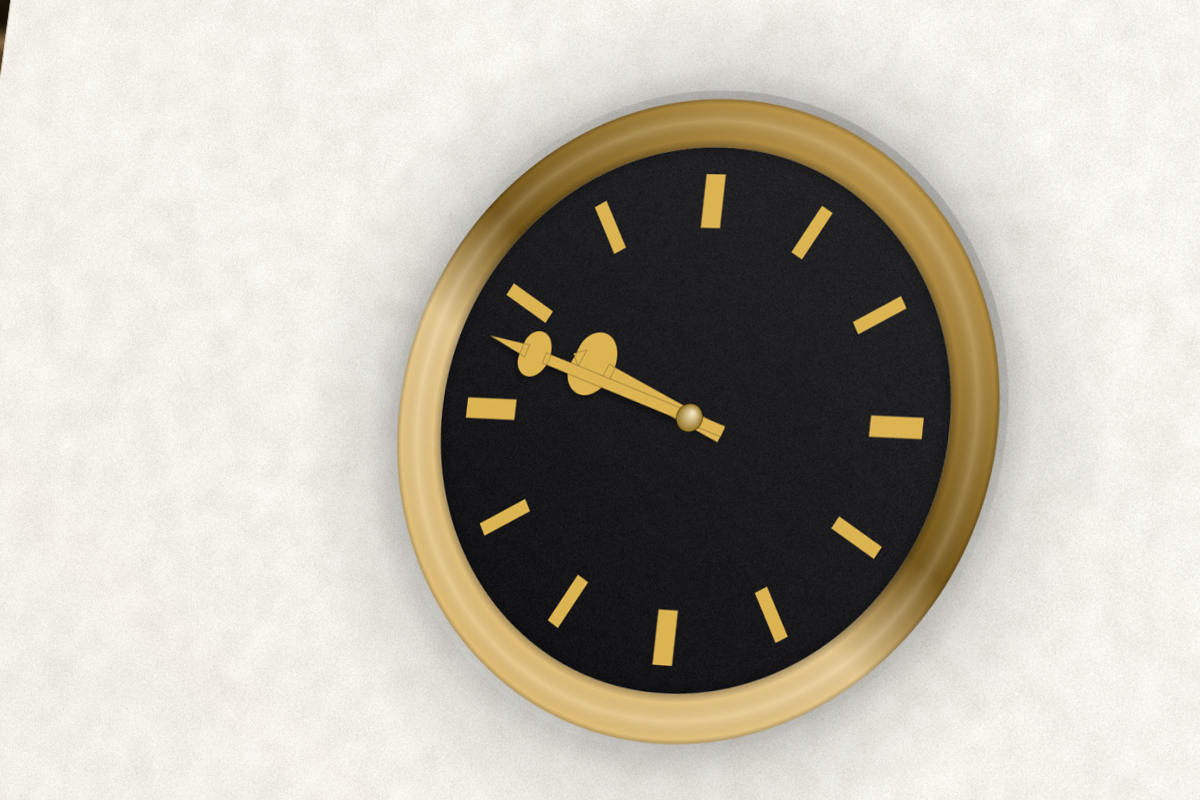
9:48
